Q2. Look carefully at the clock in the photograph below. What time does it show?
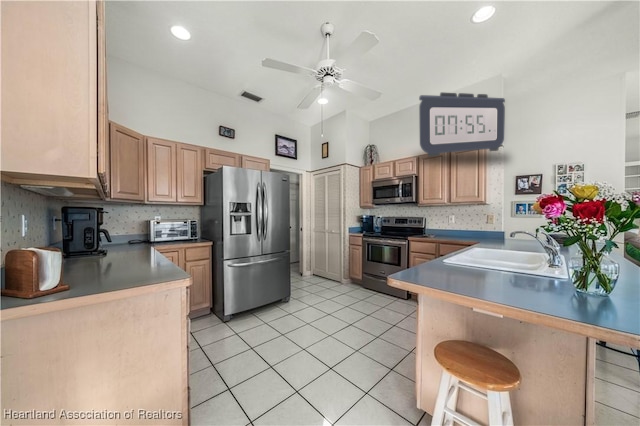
7:55
